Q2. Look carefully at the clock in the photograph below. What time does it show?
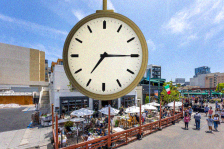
7:15
